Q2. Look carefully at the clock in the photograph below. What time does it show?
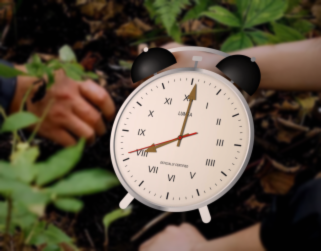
8:00:41
